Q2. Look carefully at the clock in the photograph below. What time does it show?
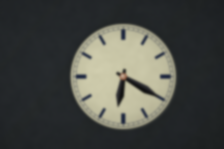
6:20
